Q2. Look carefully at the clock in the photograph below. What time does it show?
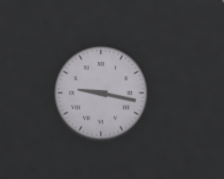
9:17
